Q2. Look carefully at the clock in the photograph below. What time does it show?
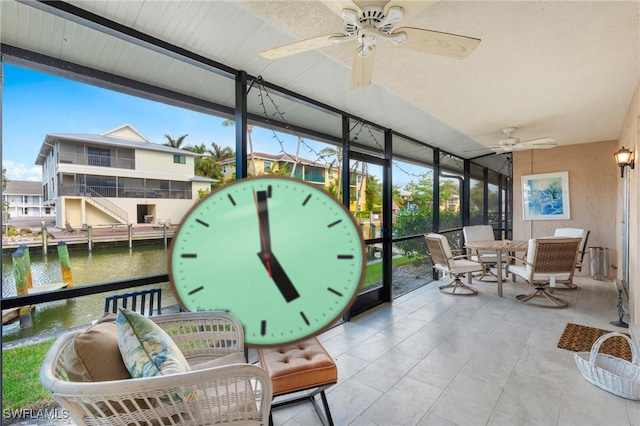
4:58:58
